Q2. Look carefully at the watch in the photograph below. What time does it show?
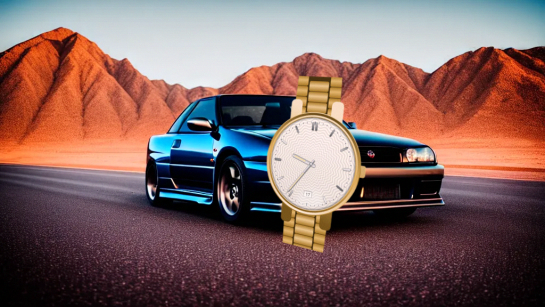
9:36
